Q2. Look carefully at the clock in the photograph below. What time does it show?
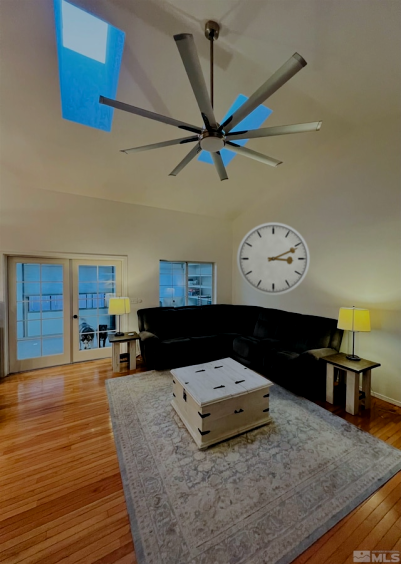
3:11
